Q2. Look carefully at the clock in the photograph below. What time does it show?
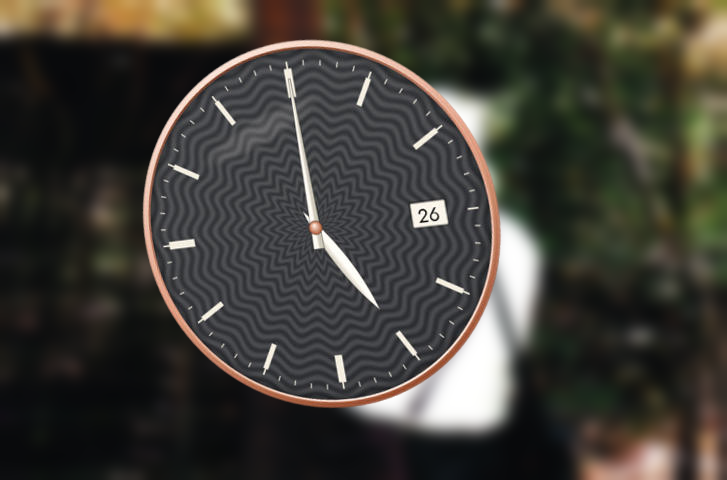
5:00
